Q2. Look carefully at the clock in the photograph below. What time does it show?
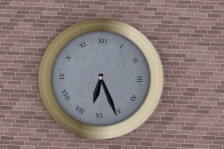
6:26
